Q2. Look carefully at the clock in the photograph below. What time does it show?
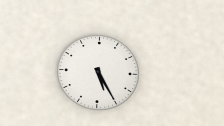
5:25
